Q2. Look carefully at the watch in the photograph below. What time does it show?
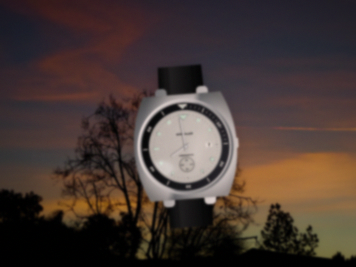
7:59
